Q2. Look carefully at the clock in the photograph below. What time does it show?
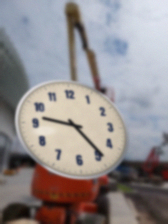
9:24
